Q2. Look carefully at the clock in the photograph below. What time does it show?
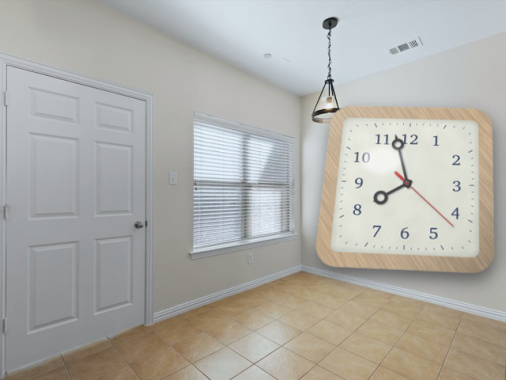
7:57:22
